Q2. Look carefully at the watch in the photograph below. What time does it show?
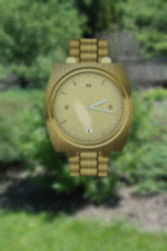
2:17
